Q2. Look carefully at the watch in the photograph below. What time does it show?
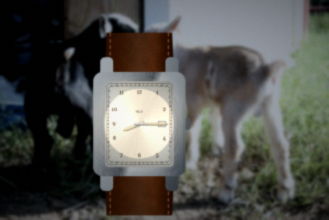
8:15
